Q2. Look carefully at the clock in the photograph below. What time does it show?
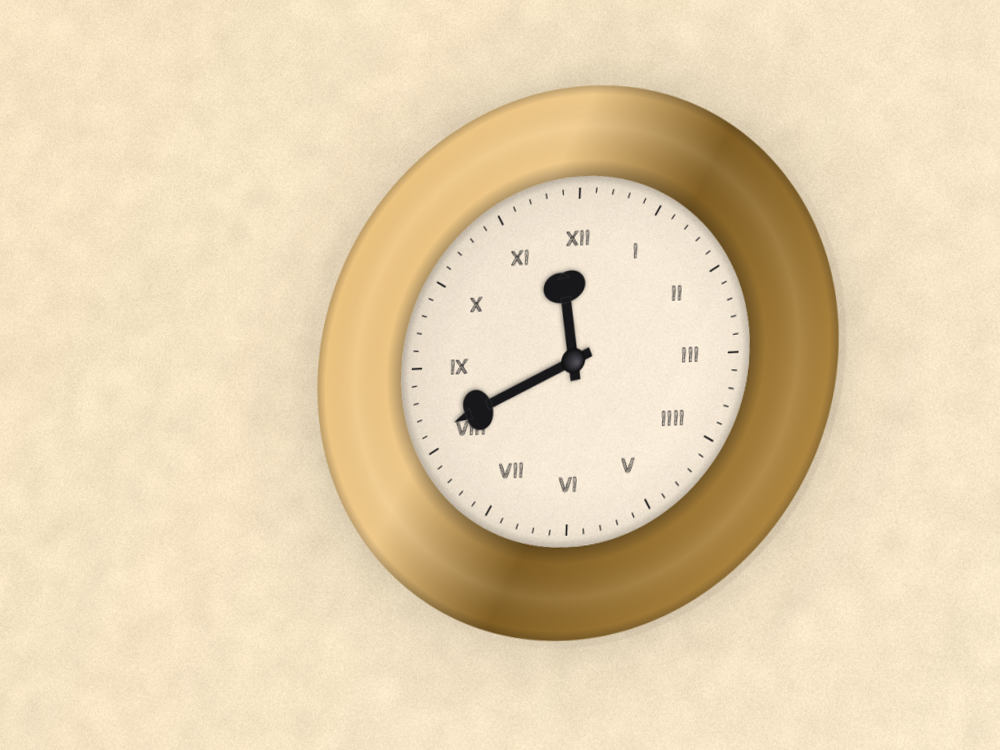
11:41
